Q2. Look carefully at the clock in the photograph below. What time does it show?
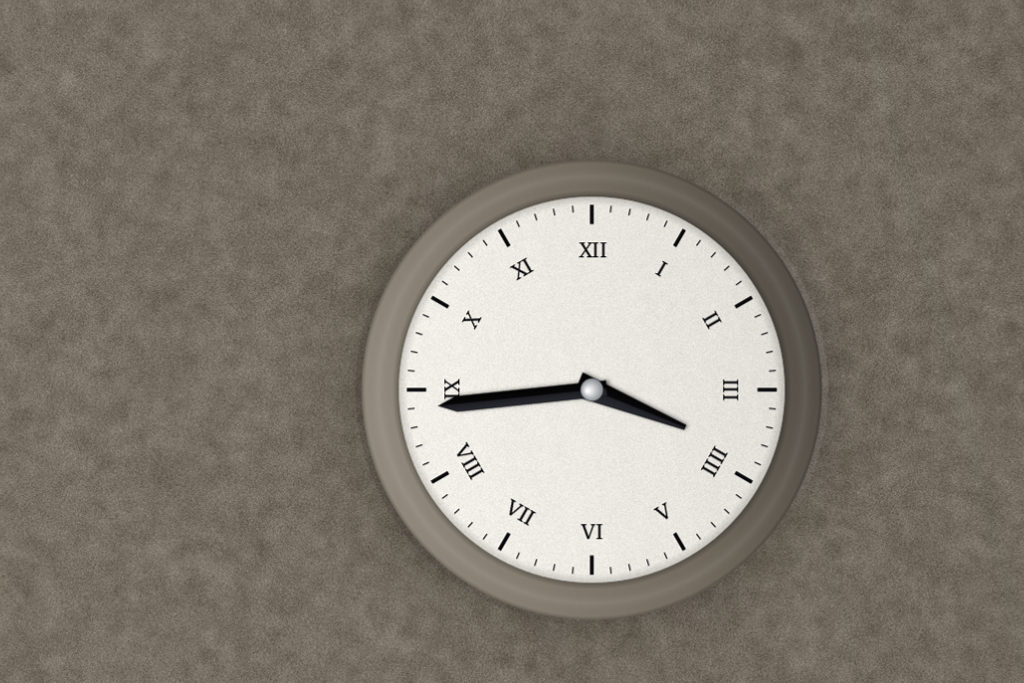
3:44
